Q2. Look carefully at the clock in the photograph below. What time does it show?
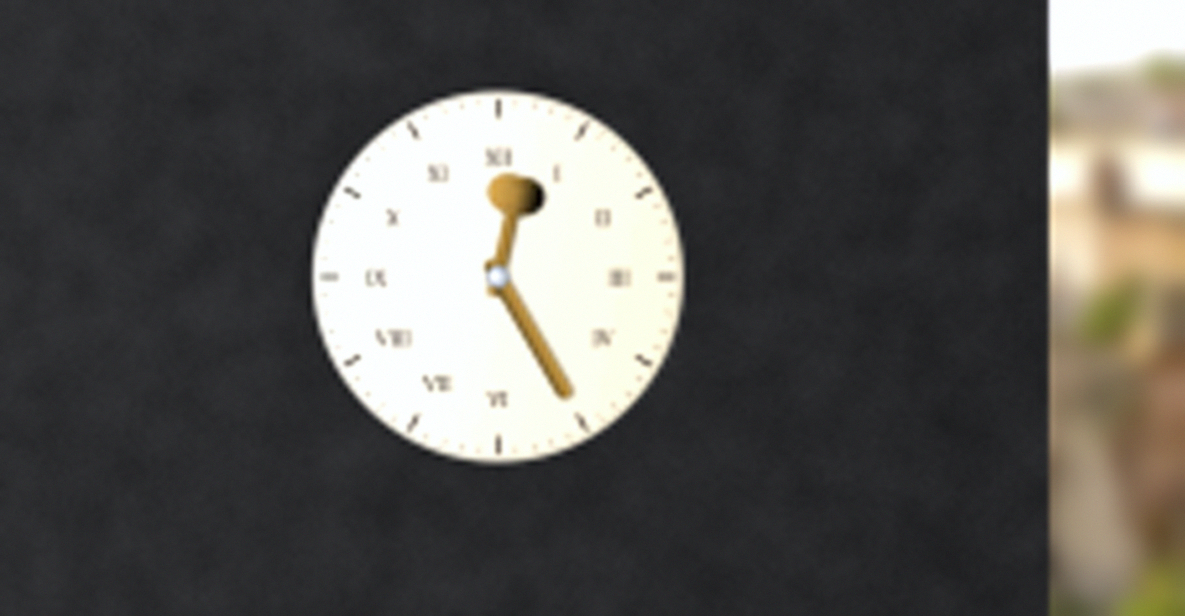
12:25
